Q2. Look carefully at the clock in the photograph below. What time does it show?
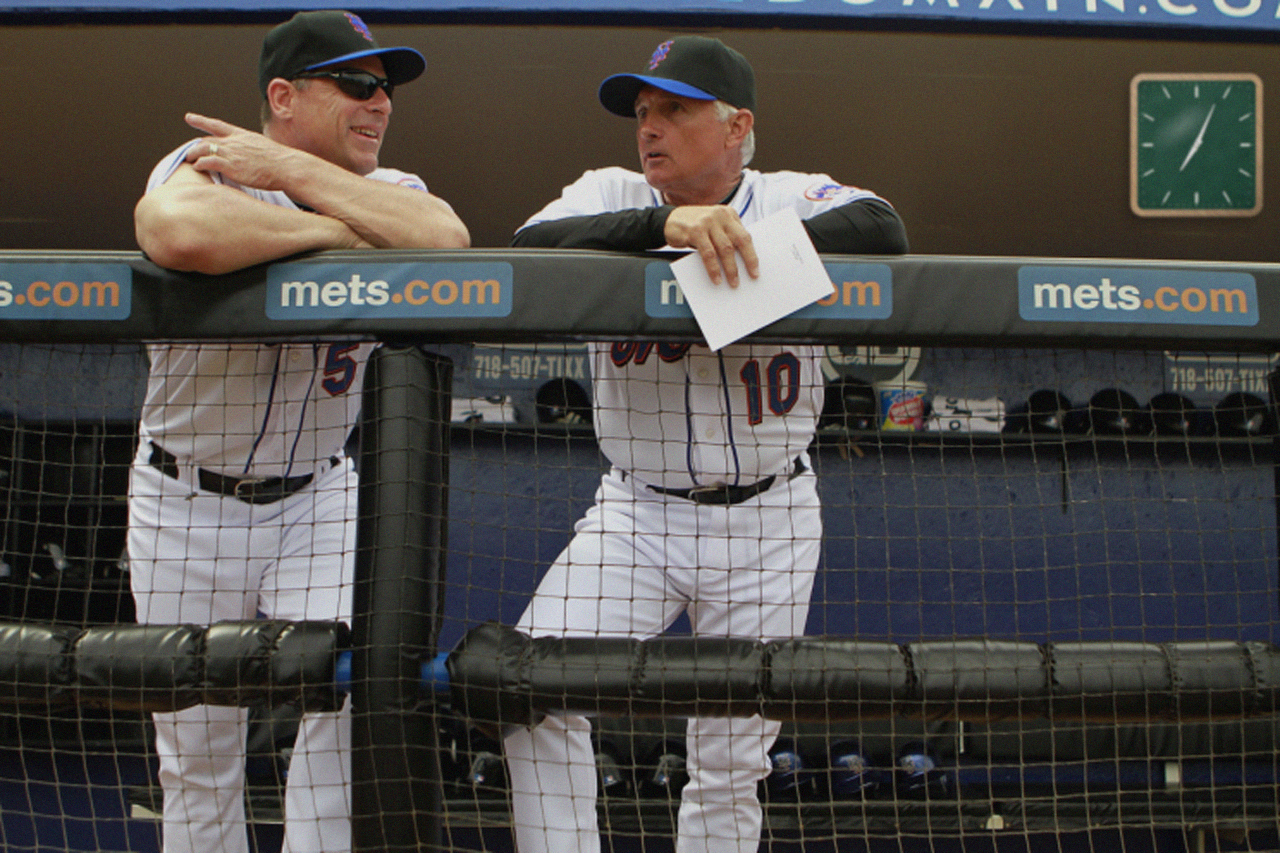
7:04
